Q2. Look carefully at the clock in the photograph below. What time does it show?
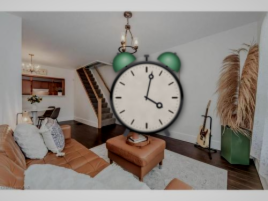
4:02
